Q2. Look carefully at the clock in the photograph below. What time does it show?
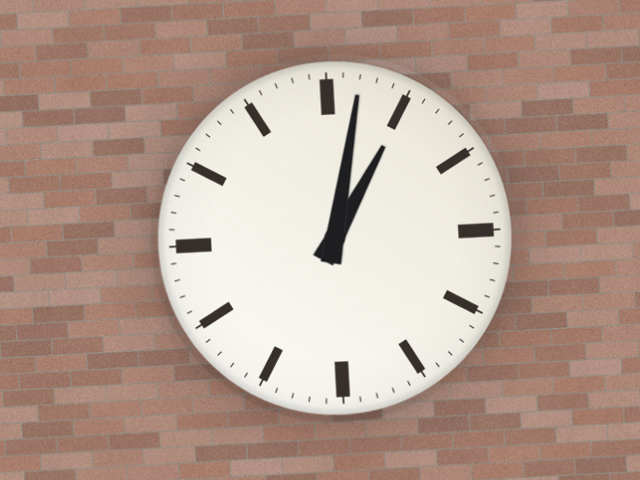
1:02
